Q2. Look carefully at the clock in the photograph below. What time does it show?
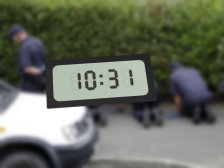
10:31
